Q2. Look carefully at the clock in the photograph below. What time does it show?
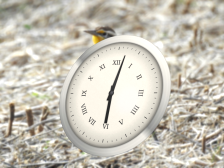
6:02
